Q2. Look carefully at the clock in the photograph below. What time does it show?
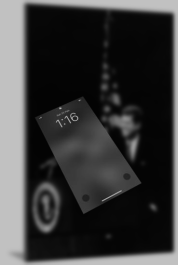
1:16
